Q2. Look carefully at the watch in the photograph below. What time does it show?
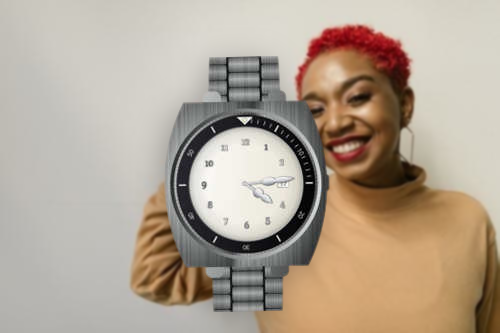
4:14
